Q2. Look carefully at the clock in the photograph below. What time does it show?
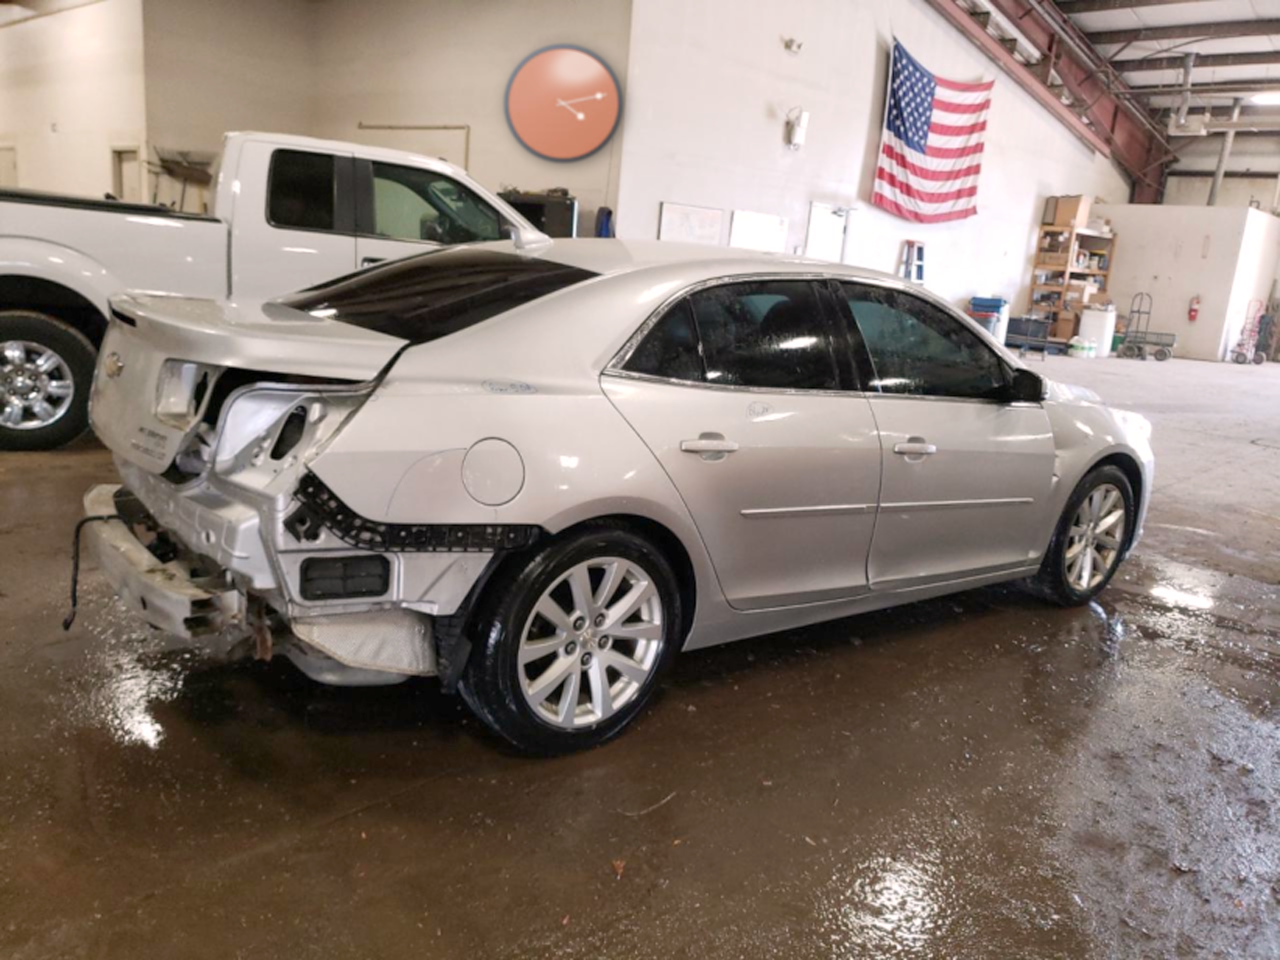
4:13
